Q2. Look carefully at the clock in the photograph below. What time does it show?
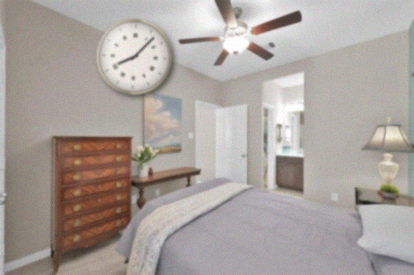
8:07
